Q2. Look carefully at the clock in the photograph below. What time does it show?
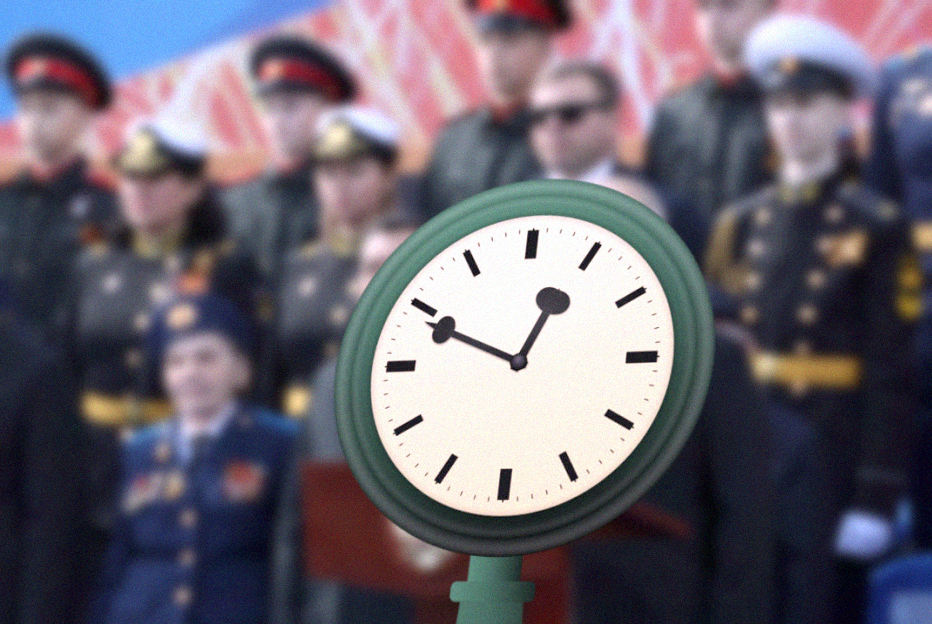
12:49
